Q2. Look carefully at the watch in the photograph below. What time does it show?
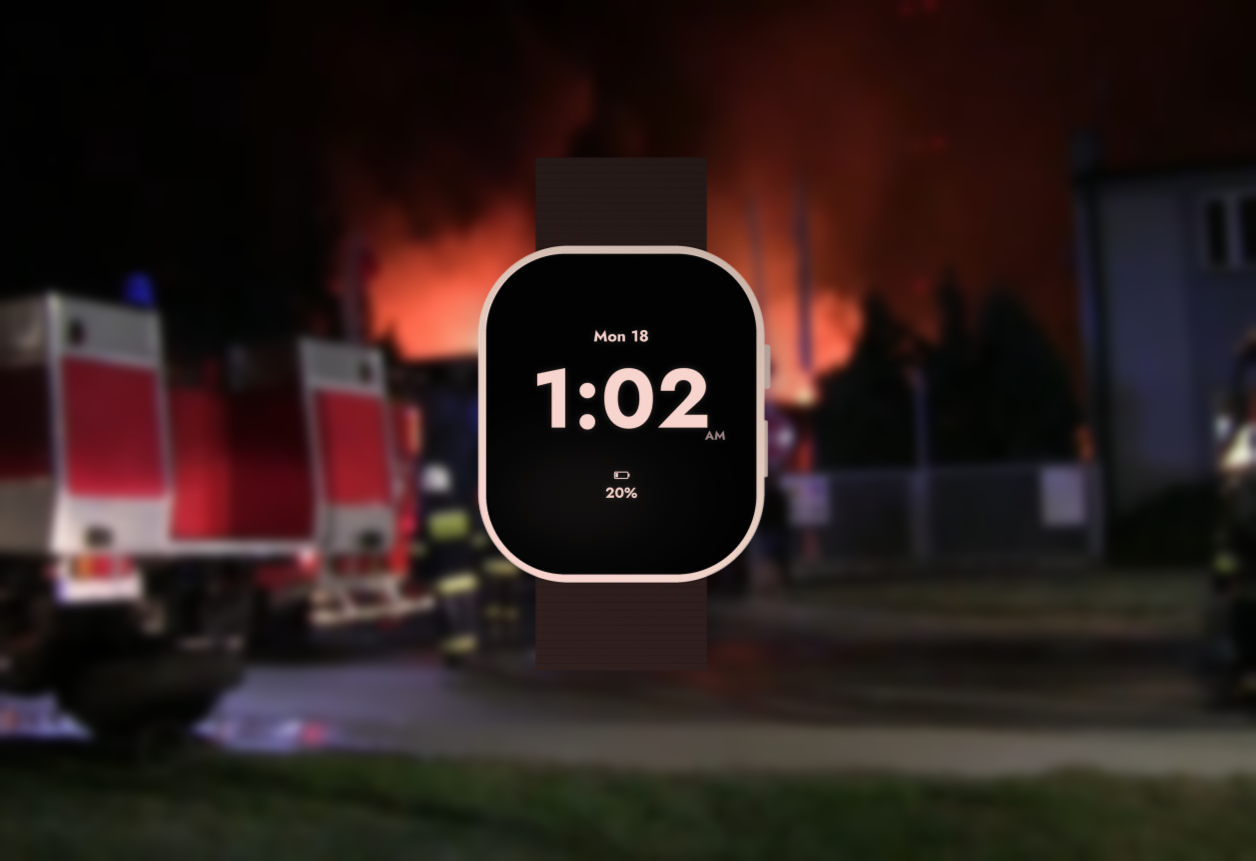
1:02
